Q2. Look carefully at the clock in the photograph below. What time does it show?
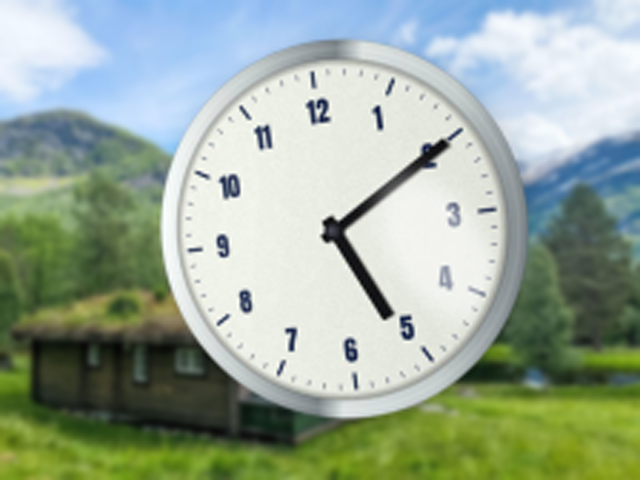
5:10
